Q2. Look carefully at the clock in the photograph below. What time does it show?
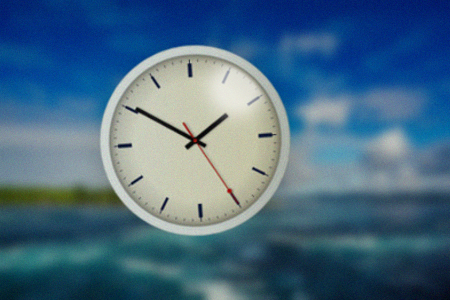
1:50:25
